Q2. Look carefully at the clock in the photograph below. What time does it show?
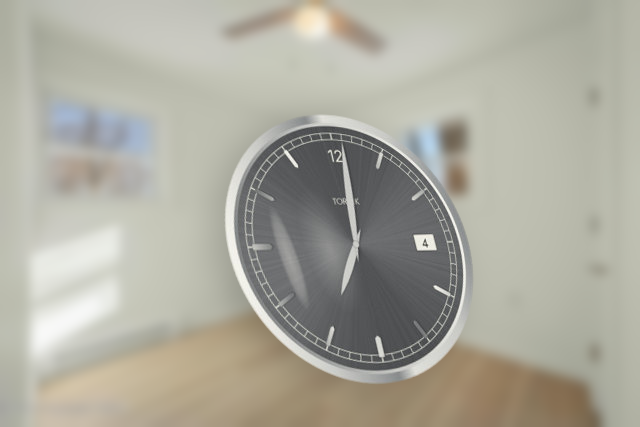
7:01
